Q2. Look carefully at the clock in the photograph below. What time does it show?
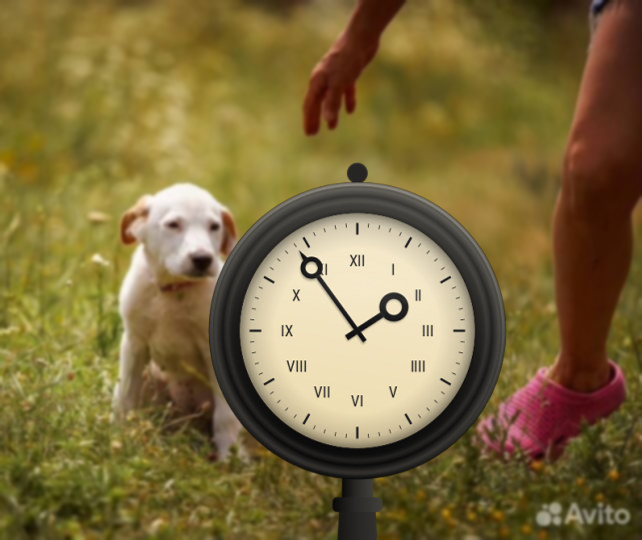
1:54
